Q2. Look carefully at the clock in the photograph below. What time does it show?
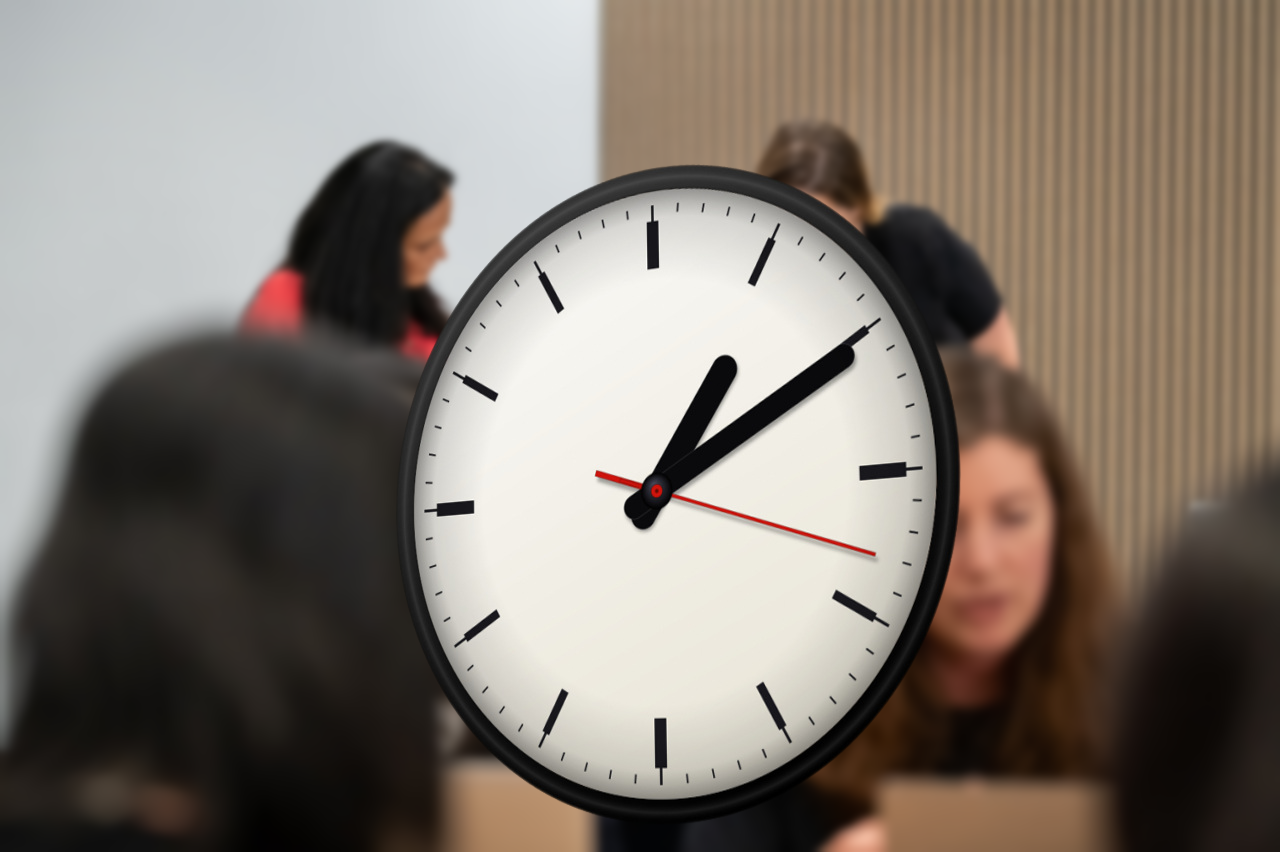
1:10:18
